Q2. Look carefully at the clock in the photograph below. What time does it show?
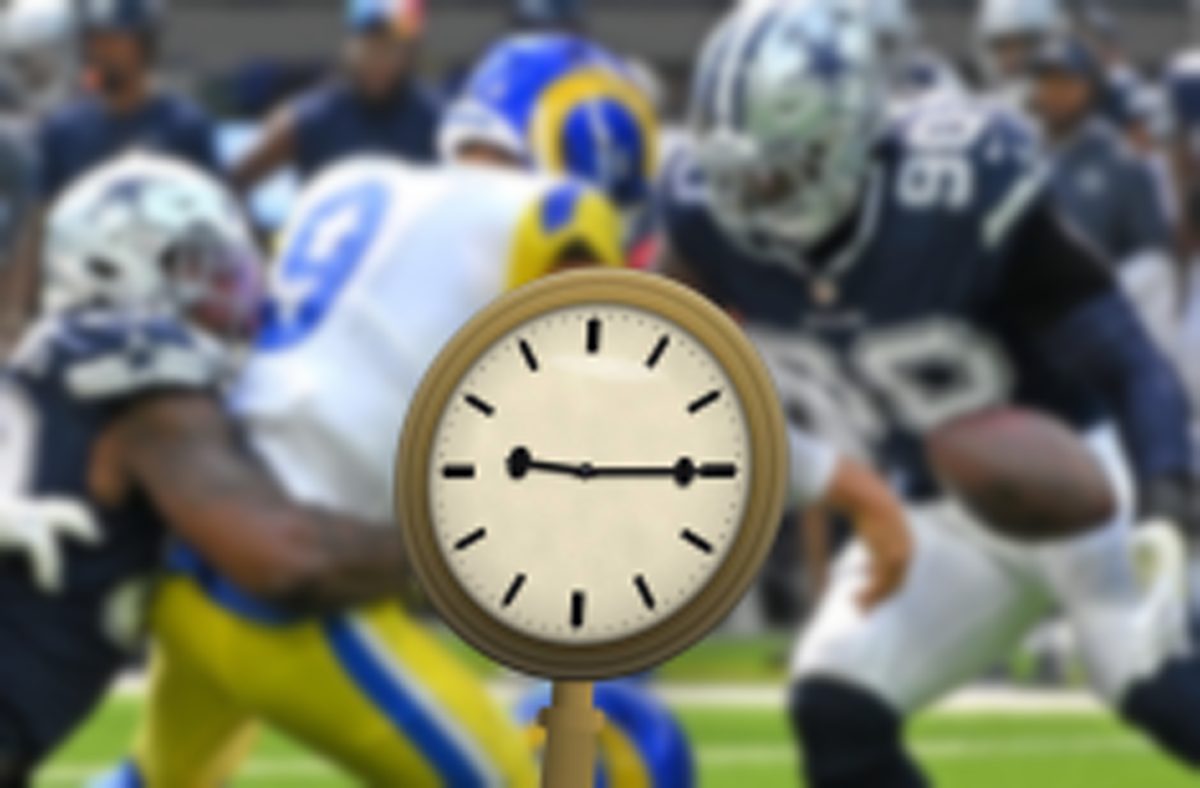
9:15
